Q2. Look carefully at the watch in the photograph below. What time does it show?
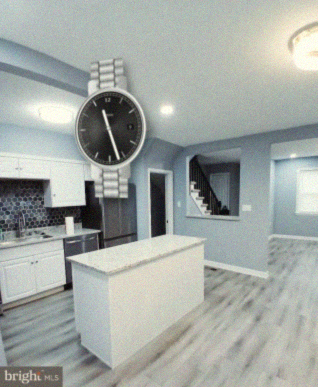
11:27
